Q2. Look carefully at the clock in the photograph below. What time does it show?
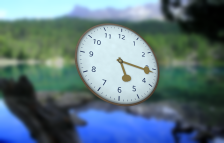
5:16
